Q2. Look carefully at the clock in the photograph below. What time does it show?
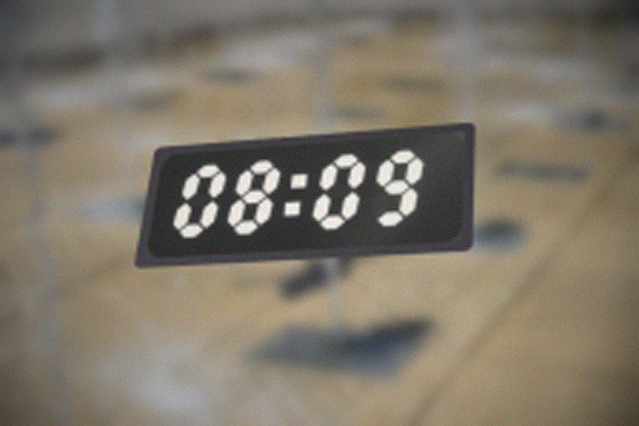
8:09
